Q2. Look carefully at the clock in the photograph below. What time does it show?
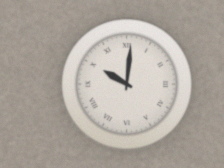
10:01
